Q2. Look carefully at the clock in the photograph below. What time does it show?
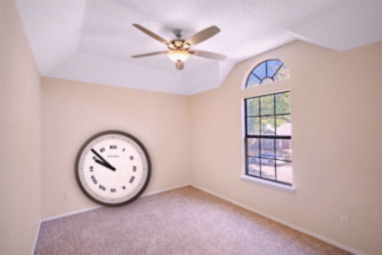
9:52
